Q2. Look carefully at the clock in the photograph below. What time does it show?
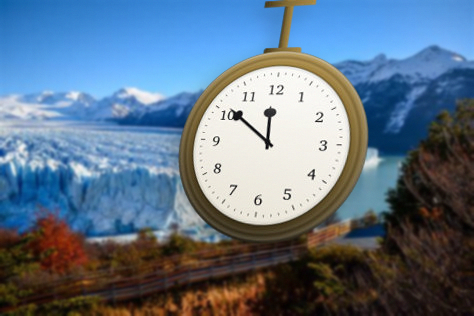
11:51
